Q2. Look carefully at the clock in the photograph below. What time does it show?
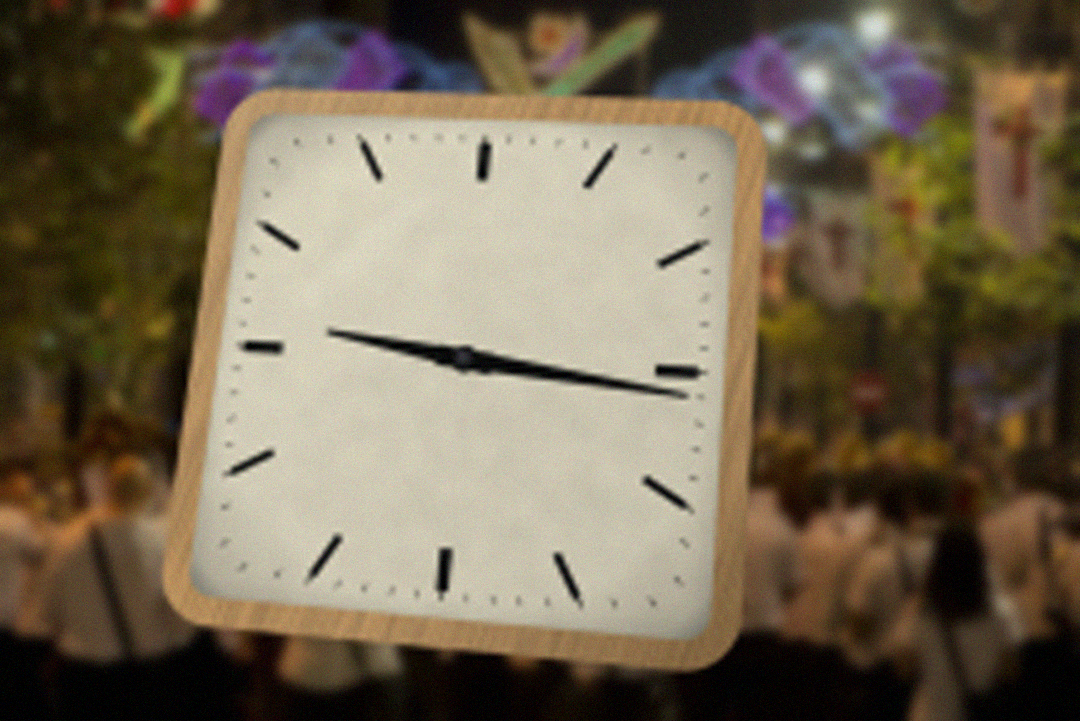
9:16
